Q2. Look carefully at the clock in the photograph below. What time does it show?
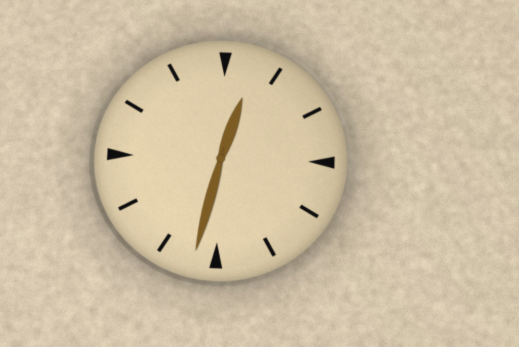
12:32
